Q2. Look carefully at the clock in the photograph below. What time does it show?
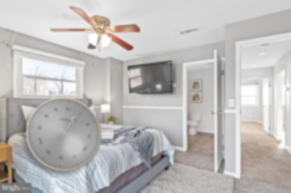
12:50
